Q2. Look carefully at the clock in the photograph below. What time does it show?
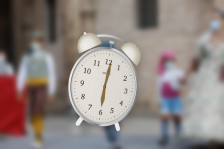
6:01
